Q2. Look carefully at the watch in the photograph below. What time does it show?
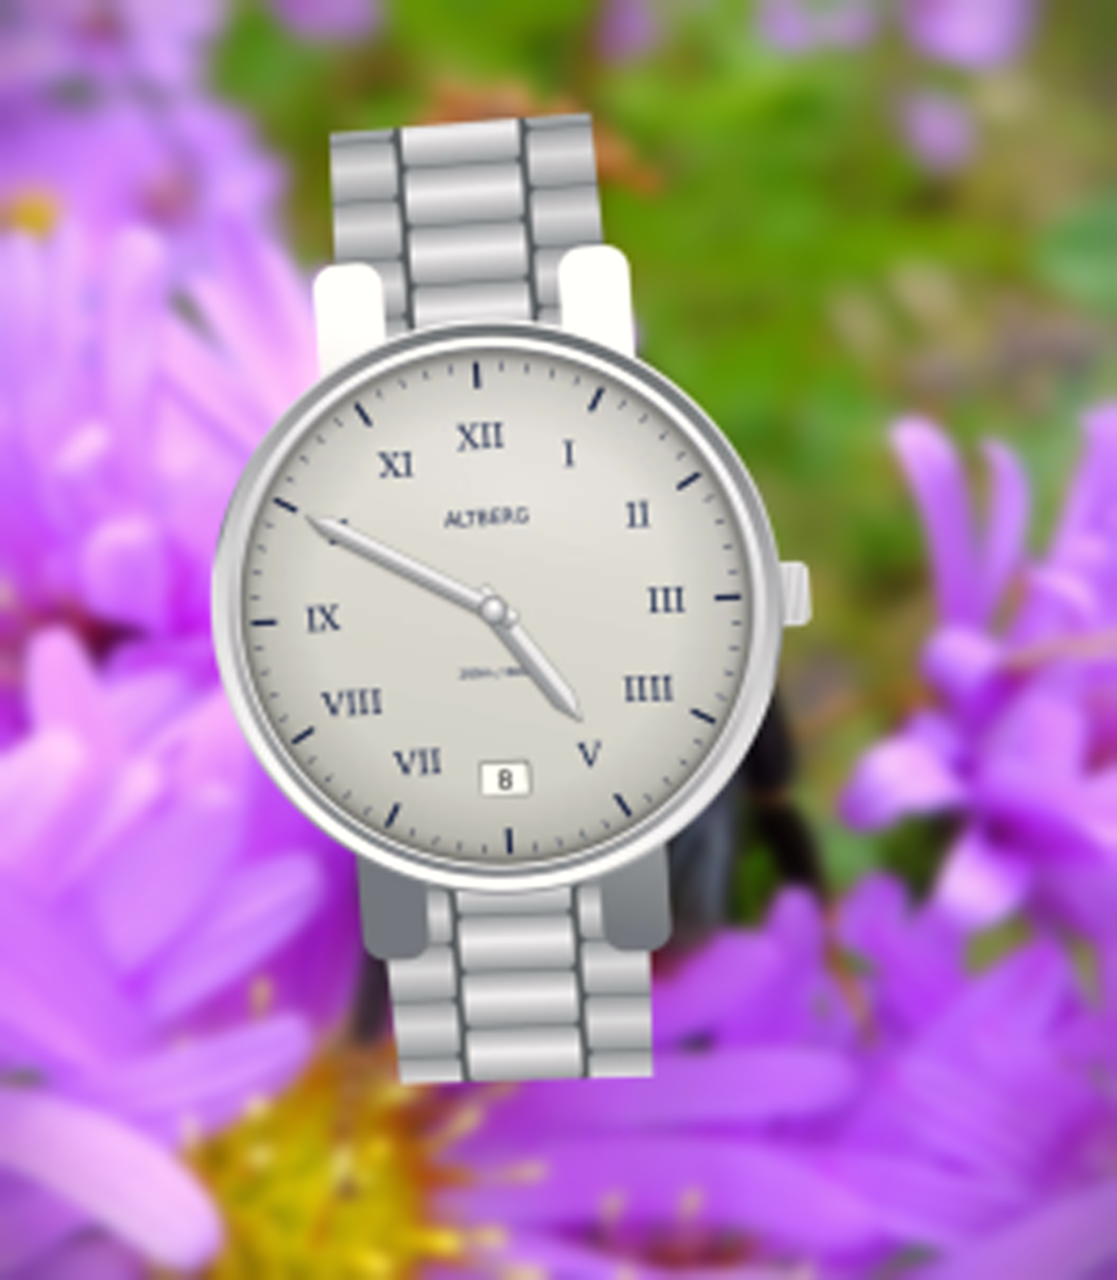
4:50
